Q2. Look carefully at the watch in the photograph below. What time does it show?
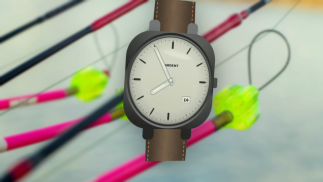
7:55
